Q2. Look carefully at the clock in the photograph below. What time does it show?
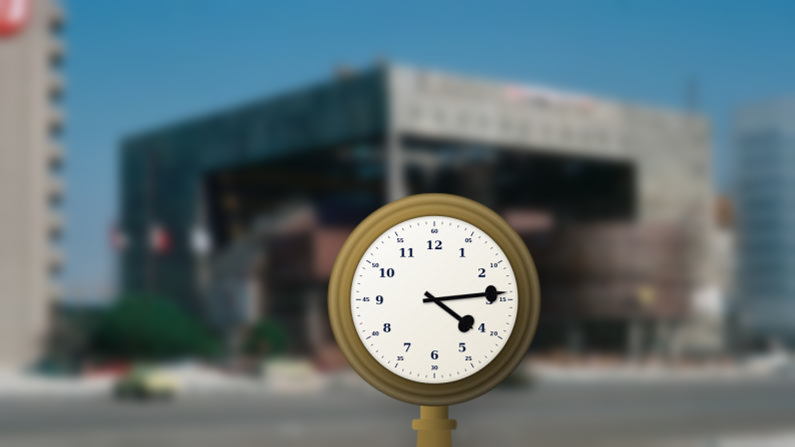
4:14
